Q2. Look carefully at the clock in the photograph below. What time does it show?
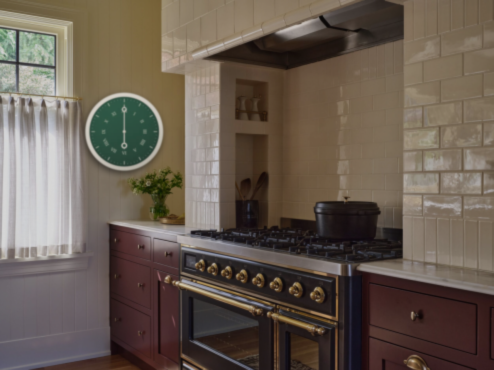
6:00
